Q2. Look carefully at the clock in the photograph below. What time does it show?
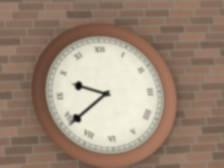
9:39
